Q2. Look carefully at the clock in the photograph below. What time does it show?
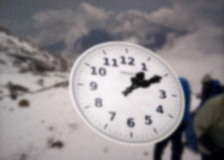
1:10
